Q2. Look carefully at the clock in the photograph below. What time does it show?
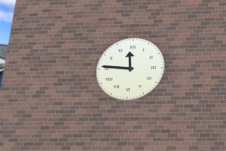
11:46
